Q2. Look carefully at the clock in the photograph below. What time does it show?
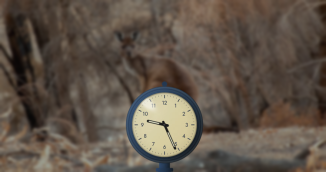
9:26
